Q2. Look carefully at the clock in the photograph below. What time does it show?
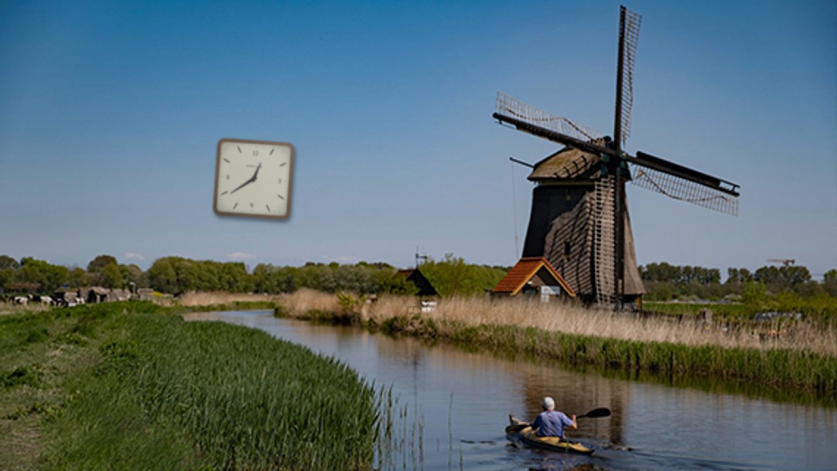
12:39
